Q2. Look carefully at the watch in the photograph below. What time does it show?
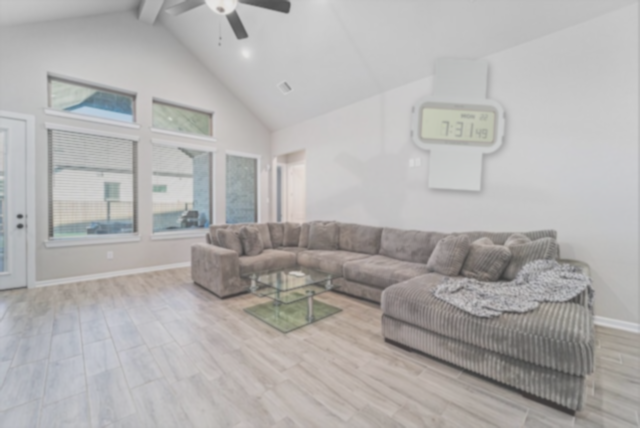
7:31
